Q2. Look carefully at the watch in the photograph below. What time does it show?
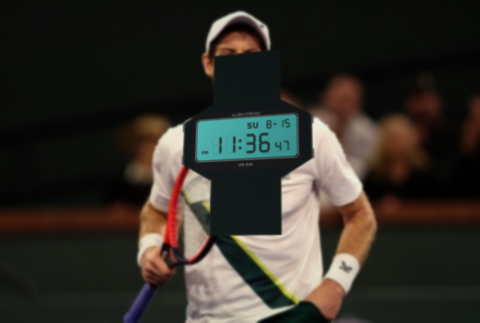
11:36:47
